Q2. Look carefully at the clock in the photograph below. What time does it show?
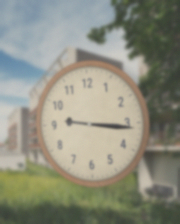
9:16
